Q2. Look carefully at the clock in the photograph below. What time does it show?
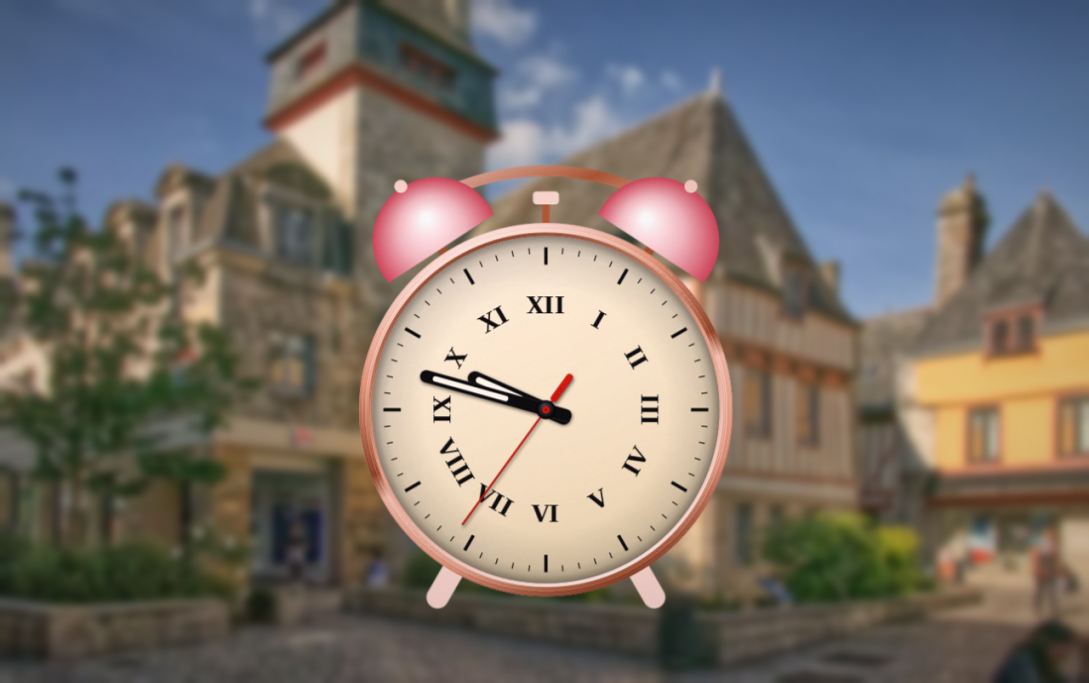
9:47:36
